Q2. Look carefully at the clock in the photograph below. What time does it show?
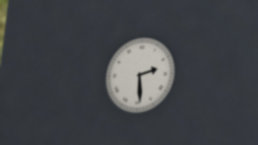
2:29
